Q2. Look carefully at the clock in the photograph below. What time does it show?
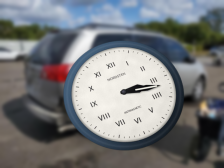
3:17
